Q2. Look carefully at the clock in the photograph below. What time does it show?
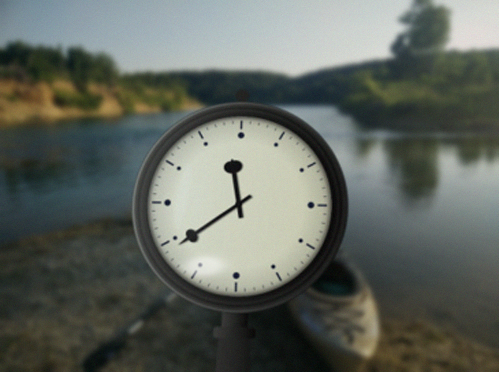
11:39
